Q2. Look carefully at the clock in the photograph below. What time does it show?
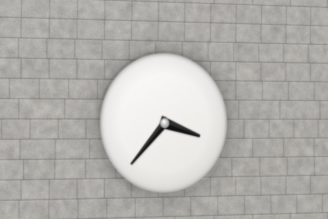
3:37
